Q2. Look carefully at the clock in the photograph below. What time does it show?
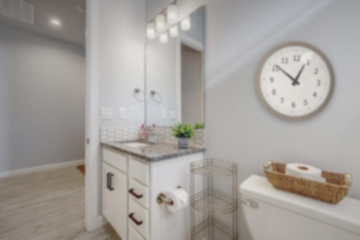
12:51
